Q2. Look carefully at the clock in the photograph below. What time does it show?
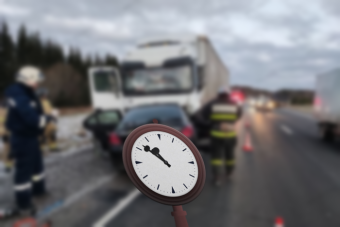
10:52
